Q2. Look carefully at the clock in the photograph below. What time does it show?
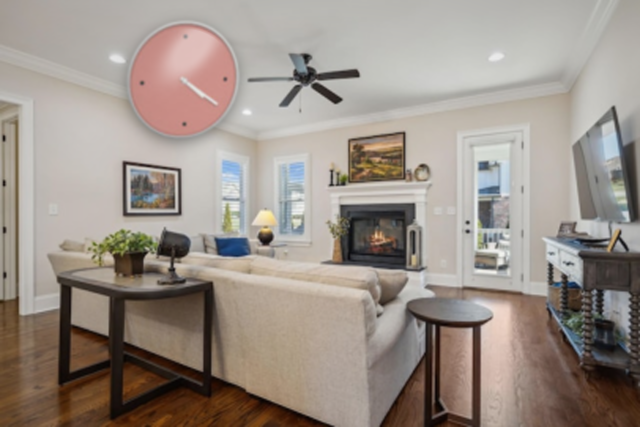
4:21
